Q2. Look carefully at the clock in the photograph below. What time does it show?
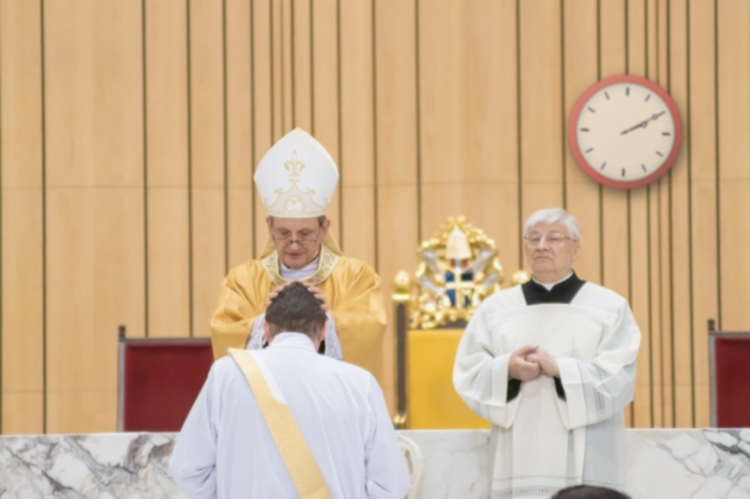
2:10
